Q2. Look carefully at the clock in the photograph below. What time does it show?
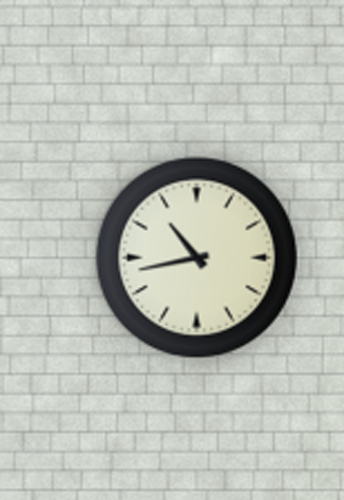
10:43
